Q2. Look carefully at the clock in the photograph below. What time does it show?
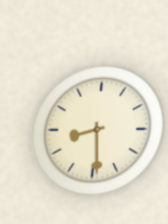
8:29
